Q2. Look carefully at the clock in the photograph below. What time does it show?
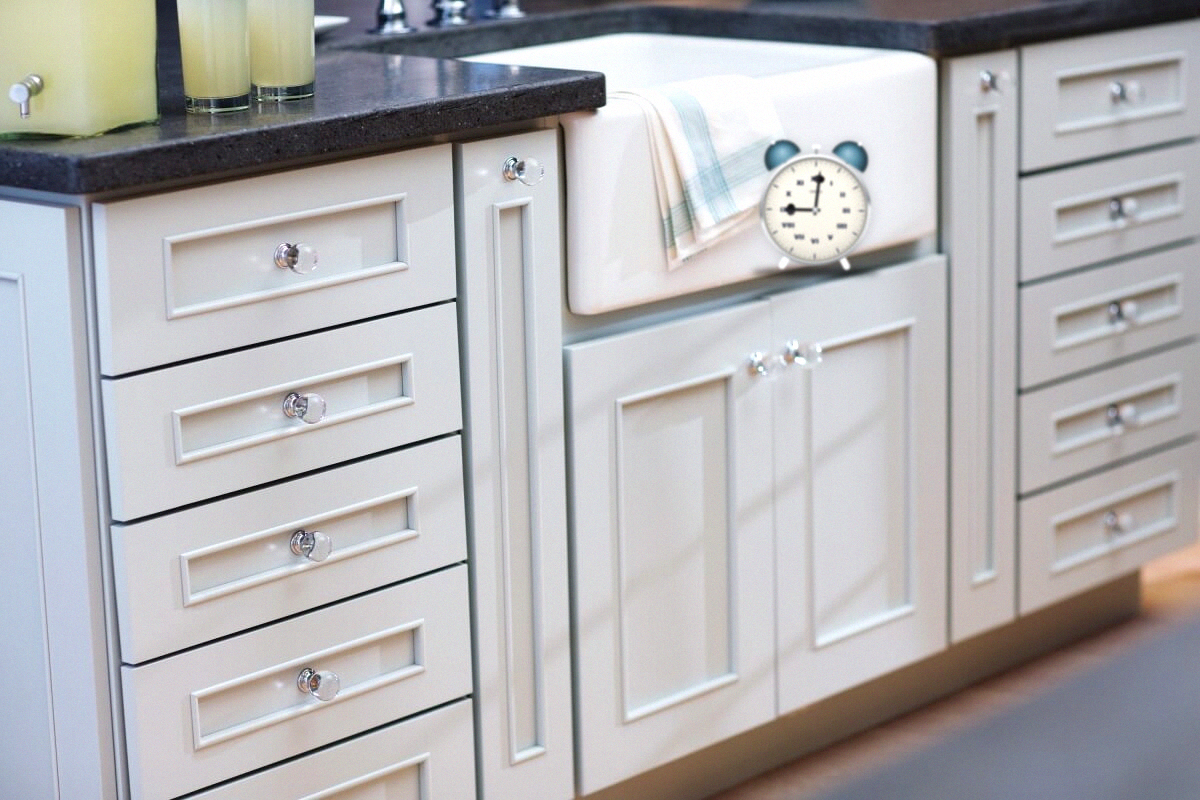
9:01
